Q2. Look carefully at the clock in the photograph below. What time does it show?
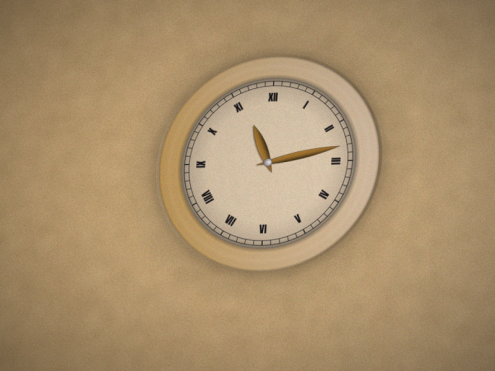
11:13
